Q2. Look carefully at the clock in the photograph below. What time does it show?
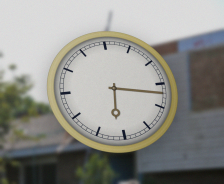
6:17
